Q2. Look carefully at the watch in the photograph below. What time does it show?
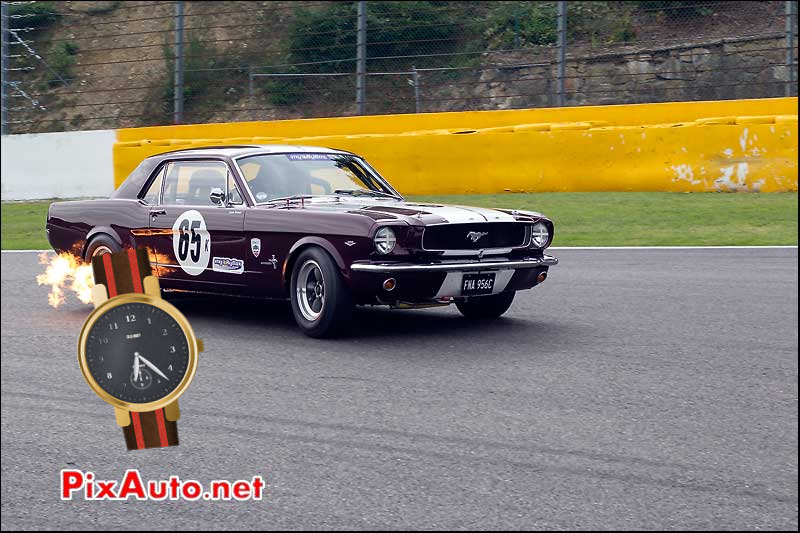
6:23
